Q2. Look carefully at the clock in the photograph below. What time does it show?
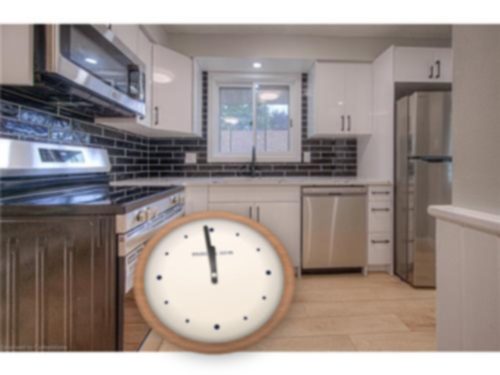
11:59
